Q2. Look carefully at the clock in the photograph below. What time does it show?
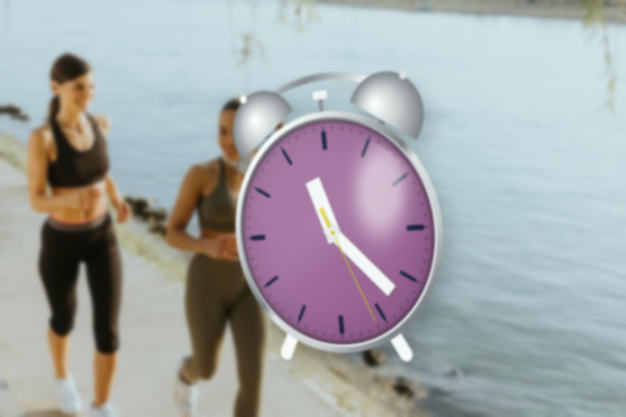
11:22:26
